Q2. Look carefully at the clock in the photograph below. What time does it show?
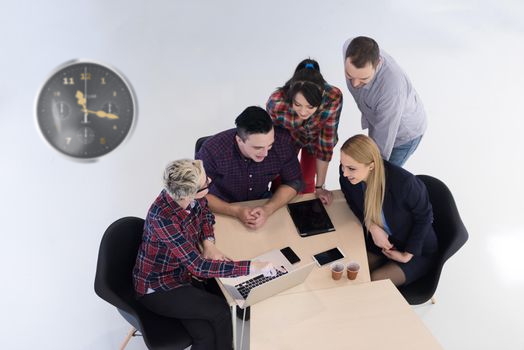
11:17
